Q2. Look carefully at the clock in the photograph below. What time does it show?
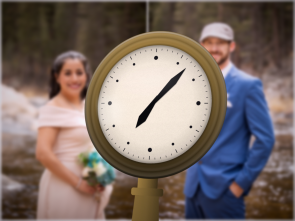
7:07
